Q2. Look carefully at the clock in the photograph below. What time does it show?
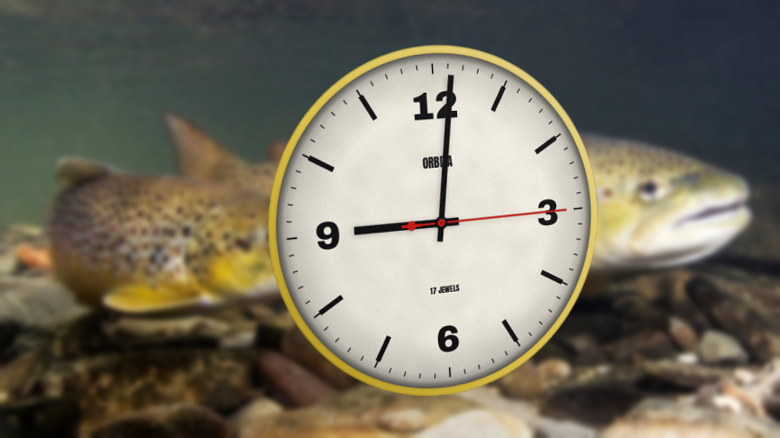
9:01:15
